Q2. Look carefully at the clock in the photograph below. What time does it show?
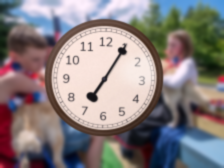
7:05
